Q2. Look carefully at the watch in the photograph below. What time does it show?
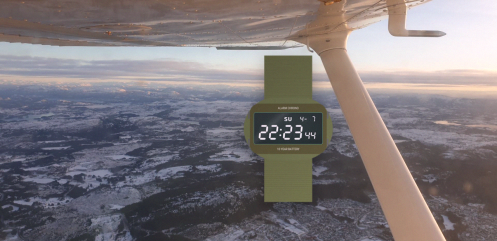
22:23:44
